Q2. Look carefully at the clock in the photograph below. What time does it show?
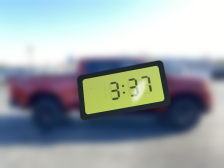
3:37
